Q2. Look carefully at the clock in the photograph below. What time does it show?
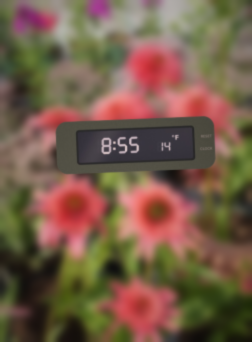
8:55
